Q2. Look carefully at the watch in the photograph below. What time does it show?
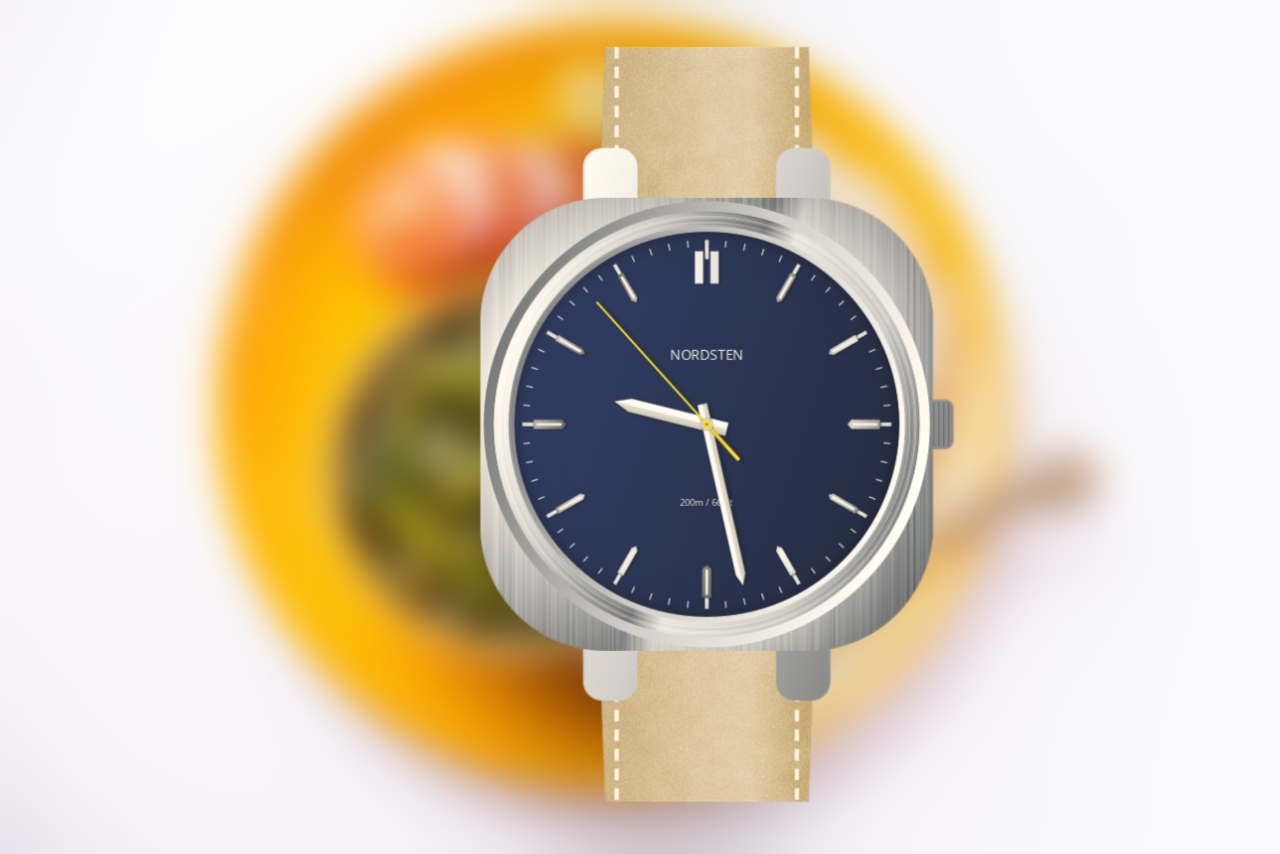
9:27:53
